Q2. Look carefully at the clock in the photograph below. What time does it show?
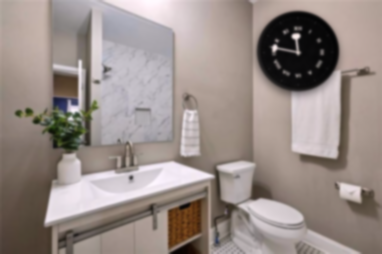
11:47
